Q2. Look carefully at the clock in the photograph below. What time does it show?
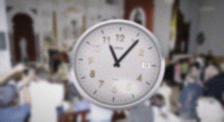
11:06
